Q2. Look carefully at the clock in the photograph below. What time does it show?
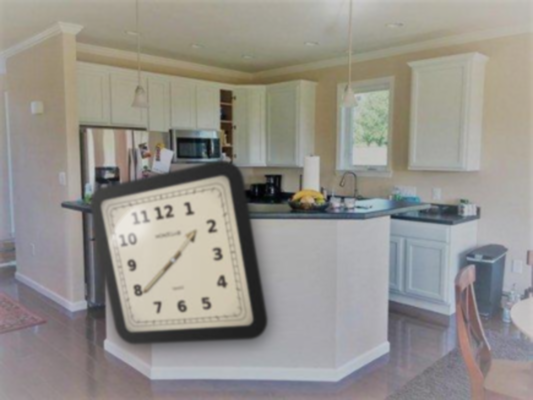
1:39
